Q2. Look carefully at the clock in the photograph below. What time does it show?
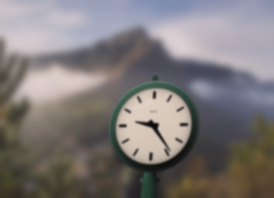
9:24
